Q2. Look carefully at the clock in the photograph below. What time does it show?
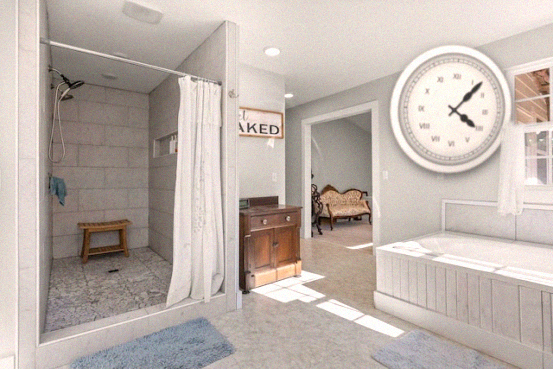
4:07
